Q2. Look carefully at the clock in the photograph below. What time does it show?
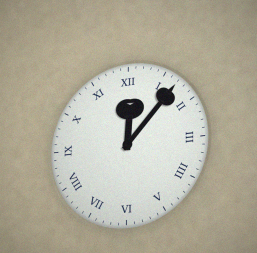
12:07
